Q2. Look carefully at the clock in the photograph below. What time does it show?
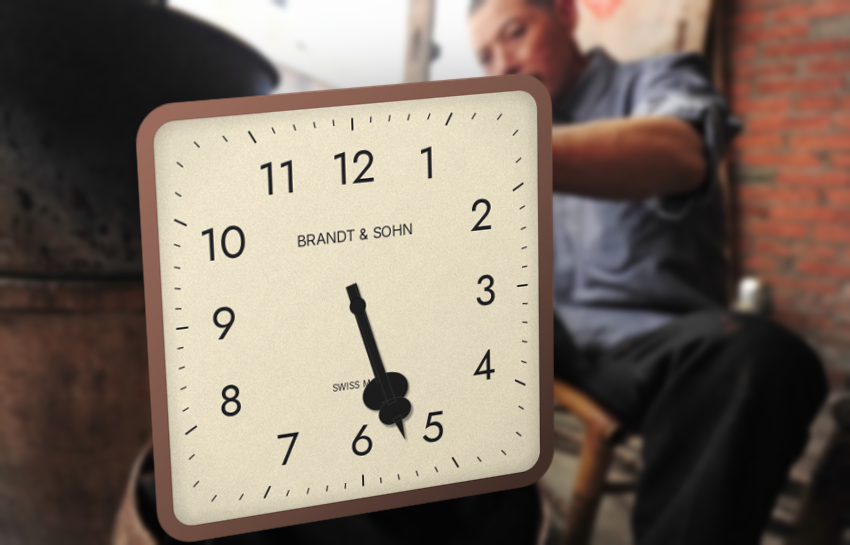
5:27
